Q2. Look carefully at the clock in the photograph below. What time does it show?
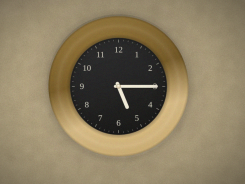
5:15
